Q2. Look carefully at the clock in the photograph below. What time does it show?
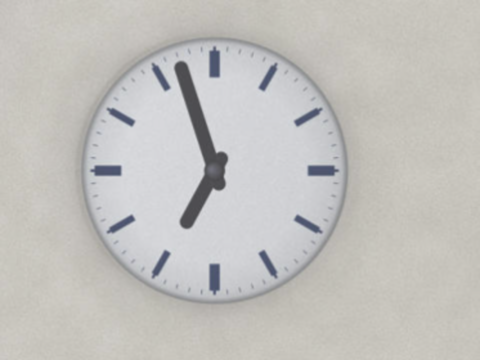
6:57
